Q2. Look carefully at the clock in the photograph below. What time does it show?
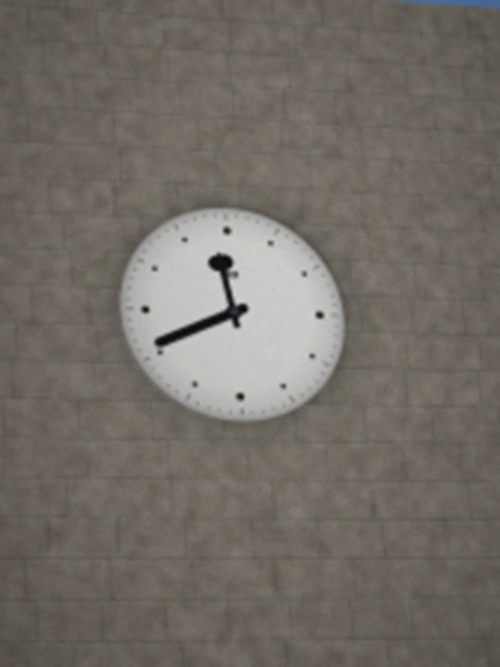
11:41
